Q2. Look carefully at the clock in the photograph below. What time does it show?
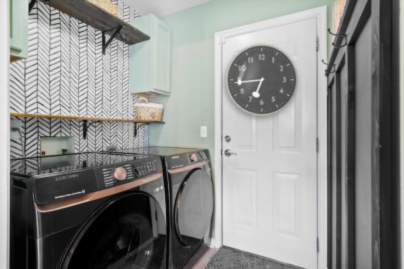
6:44
